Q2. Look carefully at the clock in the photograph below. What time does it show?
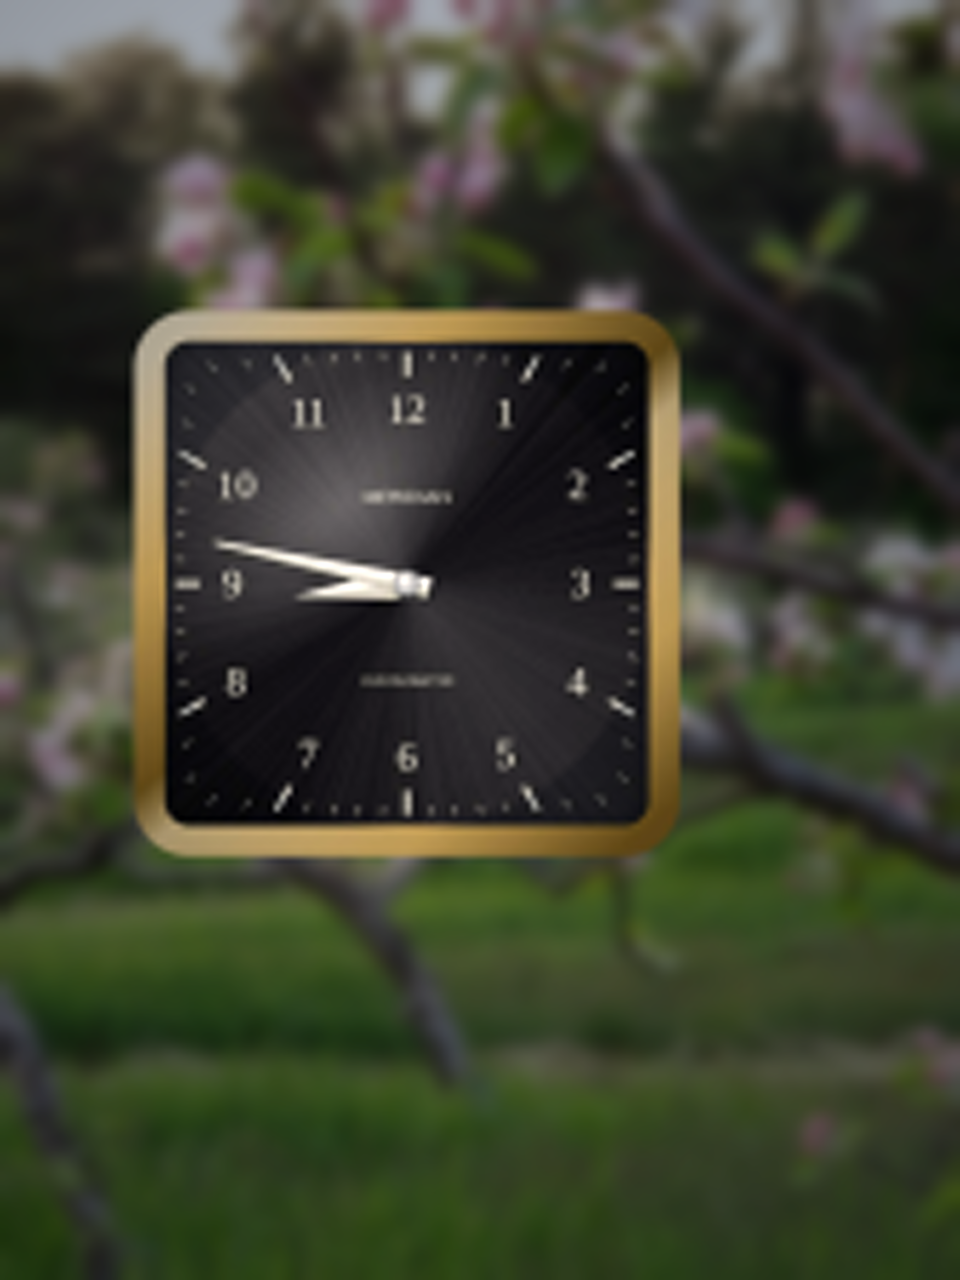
8:47
